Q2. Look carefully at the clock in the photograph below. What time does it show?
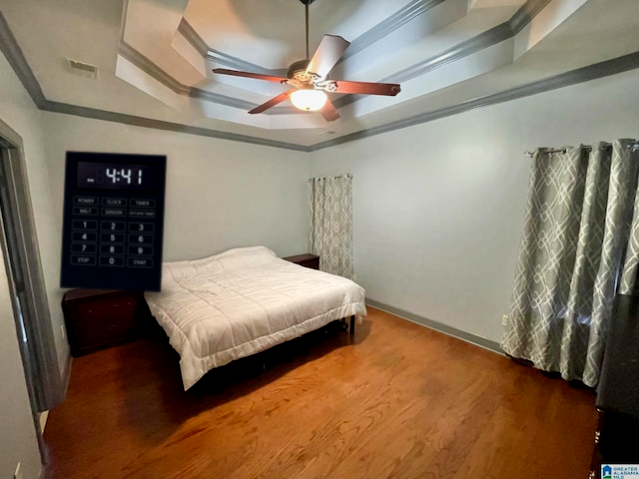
4:41
